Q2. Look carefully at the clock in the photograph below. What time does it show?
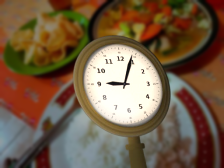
9:04
